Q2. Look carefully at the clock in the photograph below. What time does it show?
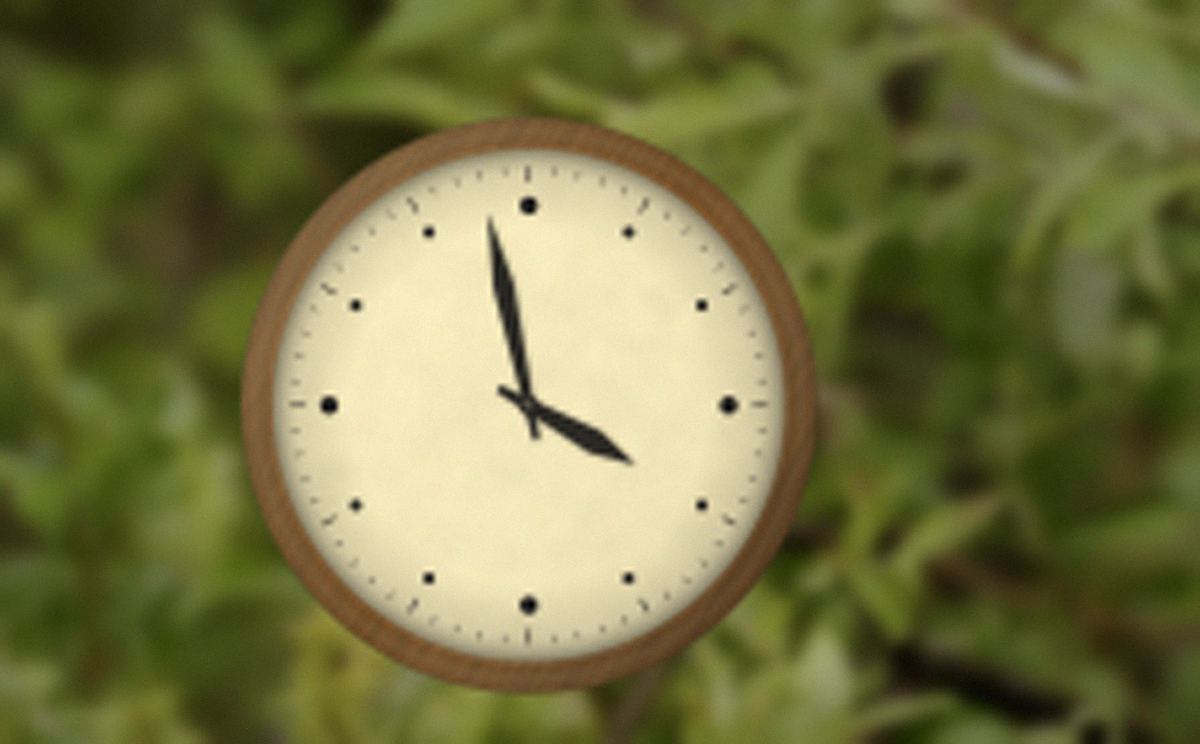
3:58
